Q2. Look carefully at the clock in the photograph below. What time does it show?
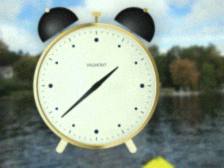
1:38
